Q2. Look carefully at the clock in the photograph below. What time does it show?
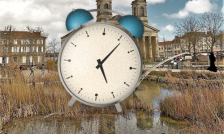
5:06
